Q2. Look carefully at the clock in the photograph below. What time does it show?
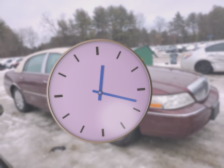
12:18
